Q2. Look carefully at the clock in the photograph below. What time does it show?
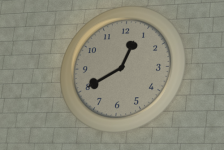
12:40
